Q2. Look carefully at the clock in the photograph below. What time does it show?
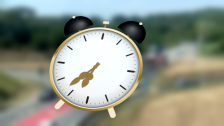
6:37
